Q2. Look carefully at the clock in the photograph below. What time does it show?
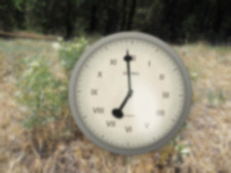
6:59
